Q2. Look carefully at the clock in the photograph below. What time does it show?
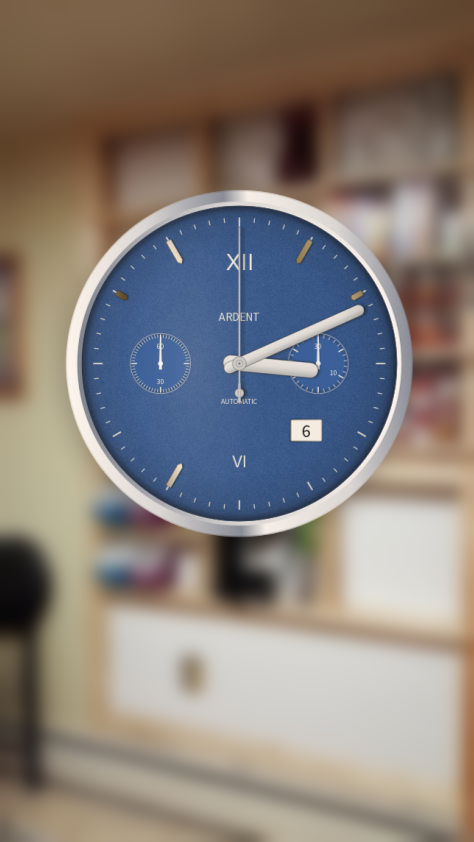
3:11
